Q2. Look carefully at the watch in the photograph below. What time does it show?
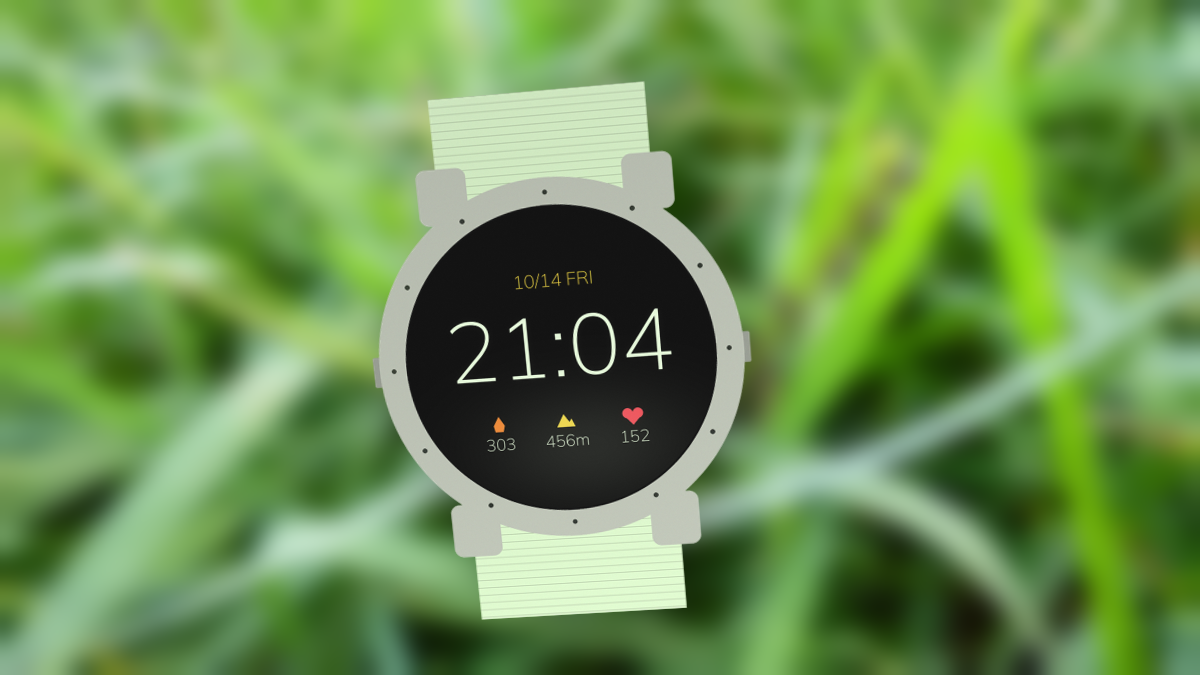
21:04
